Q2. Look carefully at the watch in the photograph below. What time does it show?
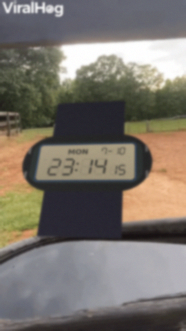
23:14:15
